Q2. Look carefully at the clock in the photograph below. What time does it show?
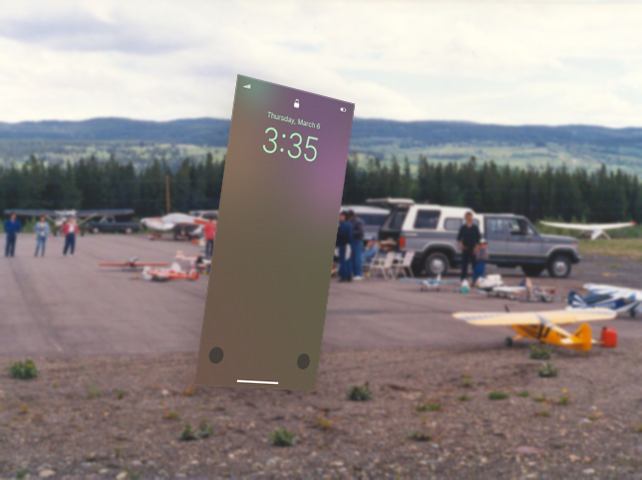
3:35
